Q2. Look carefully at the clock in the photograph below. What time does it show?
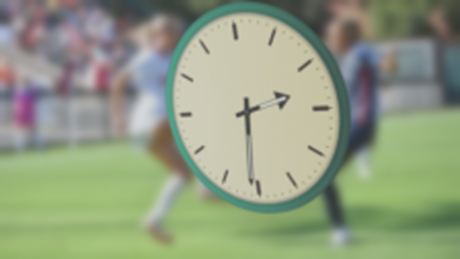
2:31
